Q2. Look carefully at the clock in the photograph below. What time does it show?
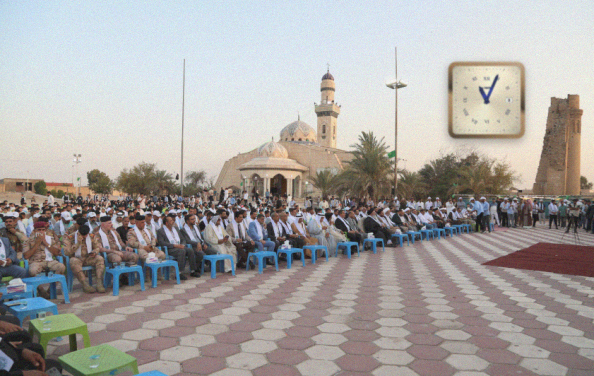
11:04
